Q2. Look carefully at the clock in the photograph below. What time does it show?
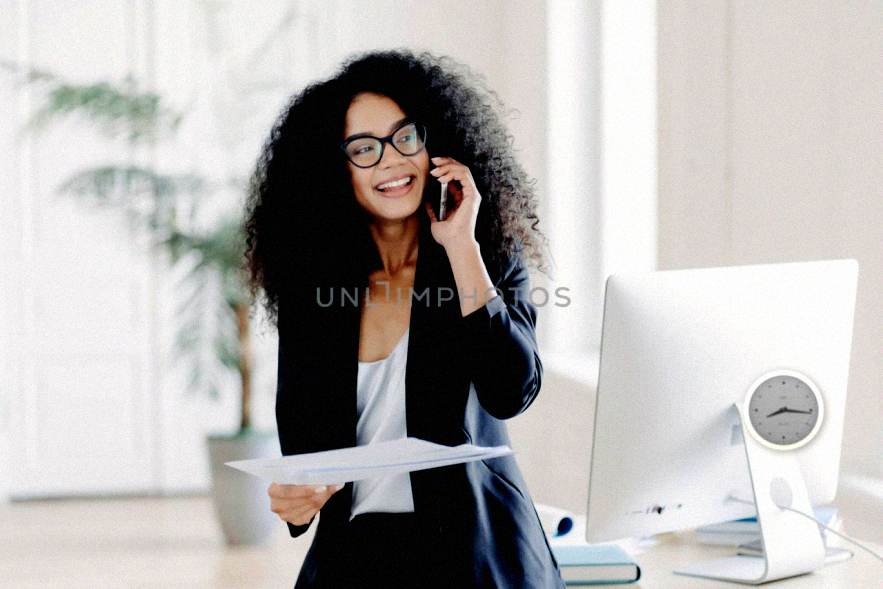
8:16
